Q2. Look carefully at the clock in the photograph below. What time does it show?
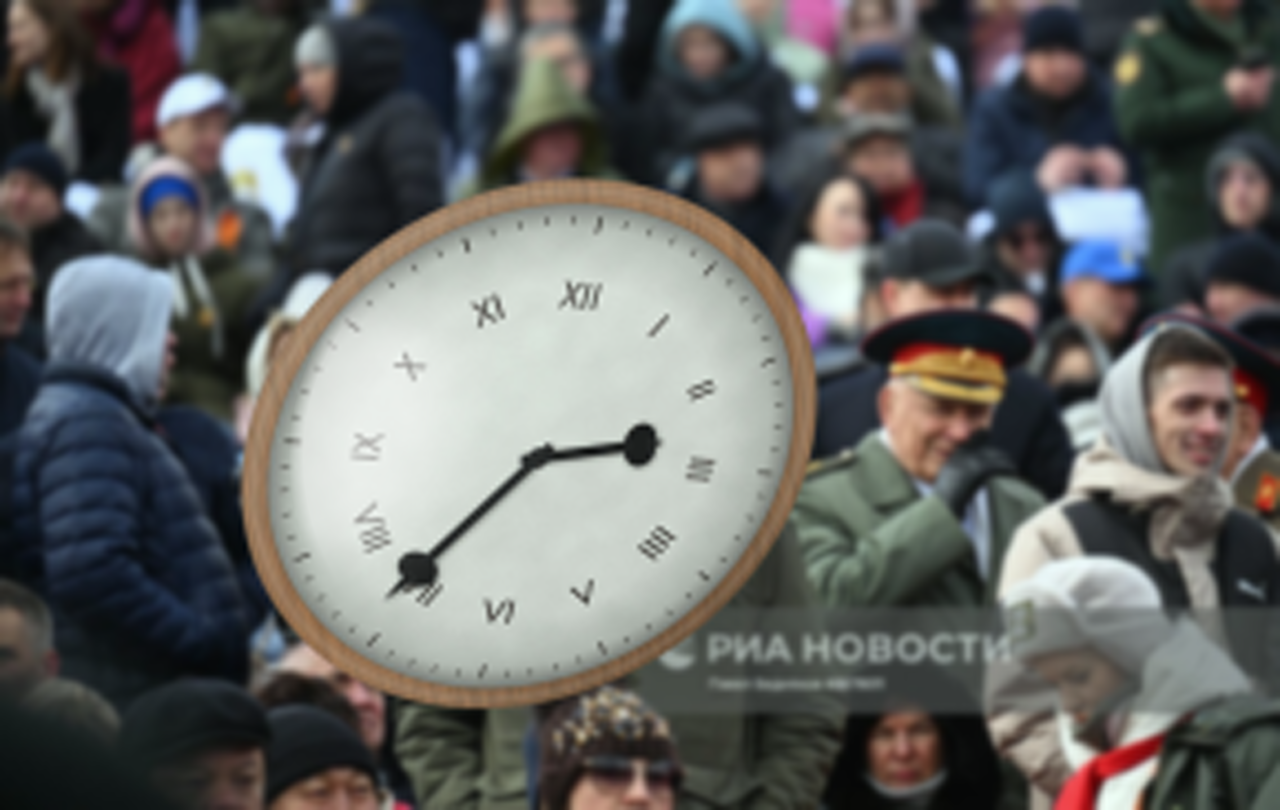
2:36
